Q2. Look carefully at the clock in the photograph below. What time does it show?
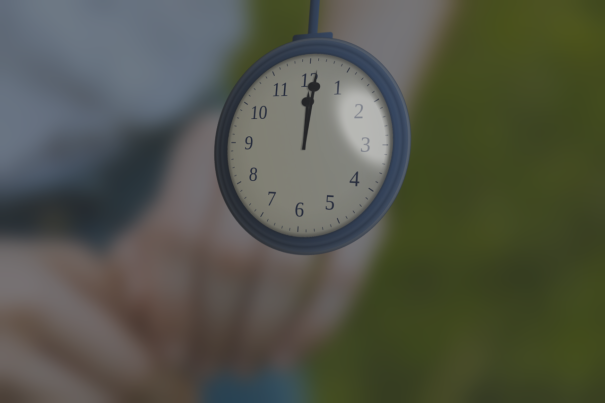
12:01
